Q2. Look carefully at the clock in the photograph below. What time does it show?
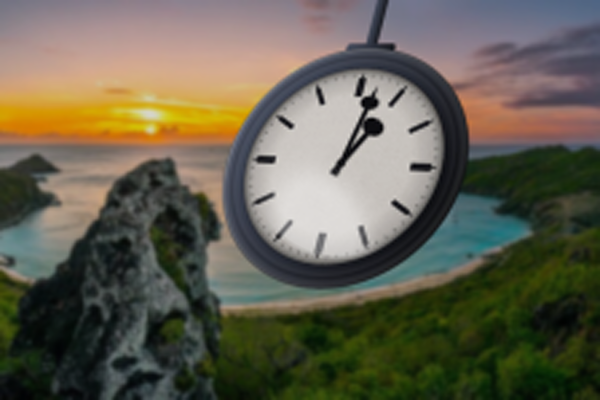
1:02
